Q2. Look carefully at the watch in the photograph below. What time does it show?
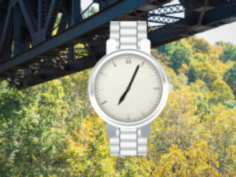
7:04
